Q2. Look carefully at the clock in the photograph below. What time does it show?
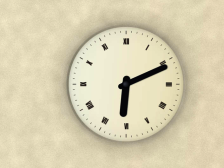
6:11
